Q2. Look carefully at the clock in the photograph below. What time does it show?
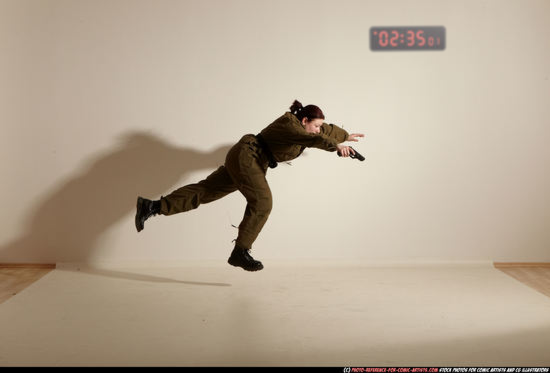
2:35
